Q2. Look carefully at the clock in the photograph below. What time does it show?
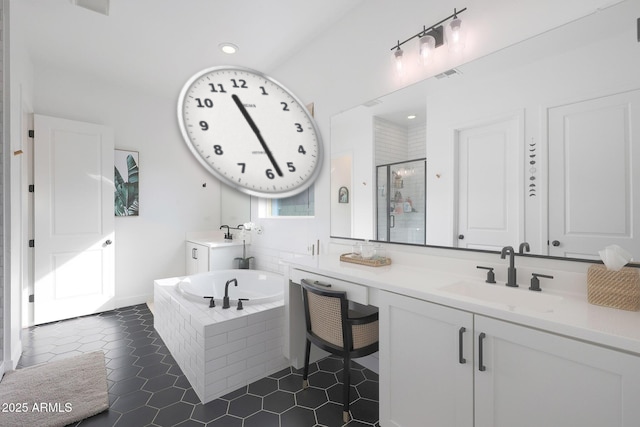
11:28
